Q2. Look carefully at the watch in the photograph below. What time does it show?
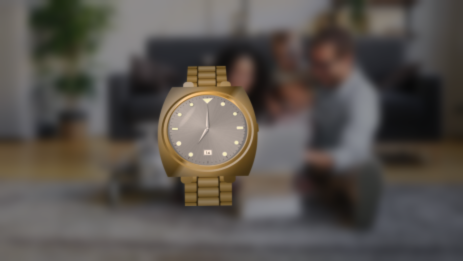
7:00
